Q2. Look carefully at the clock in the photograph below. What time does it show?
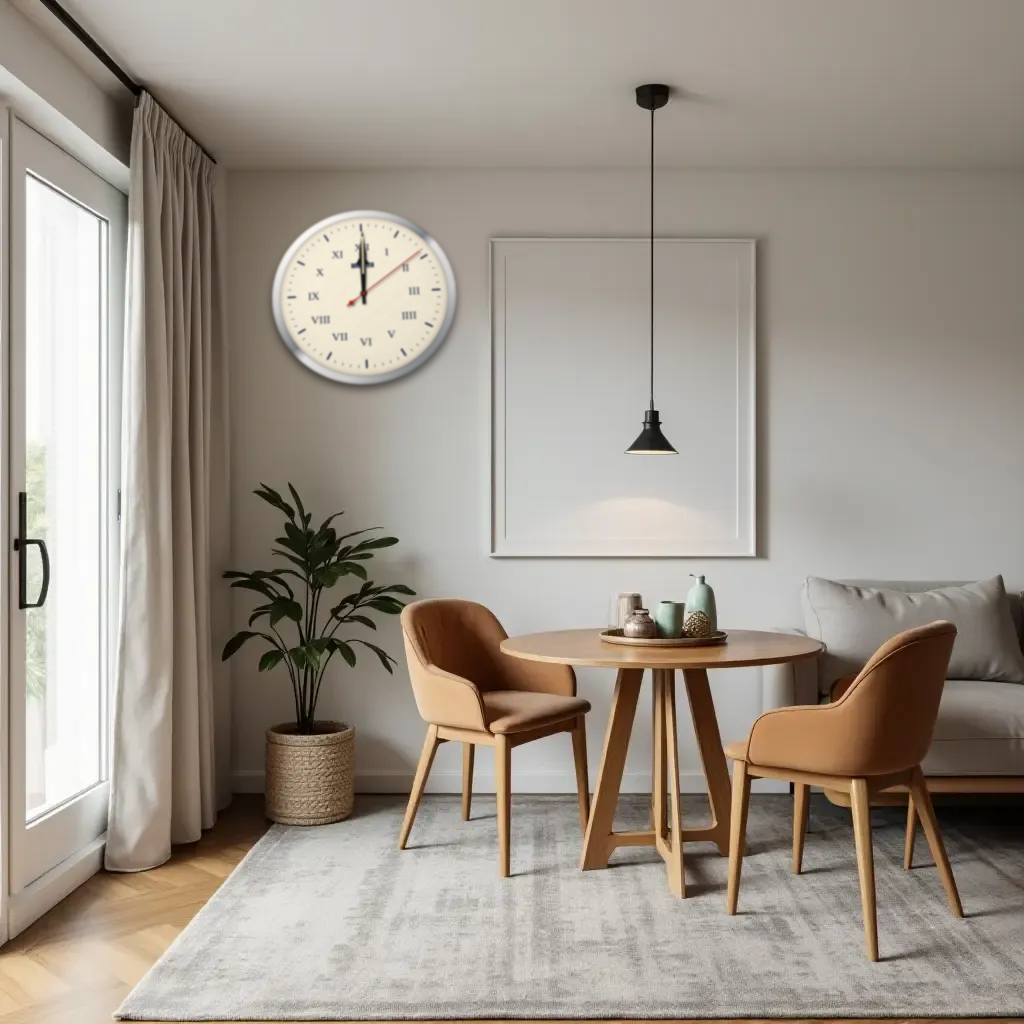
12:00:09
